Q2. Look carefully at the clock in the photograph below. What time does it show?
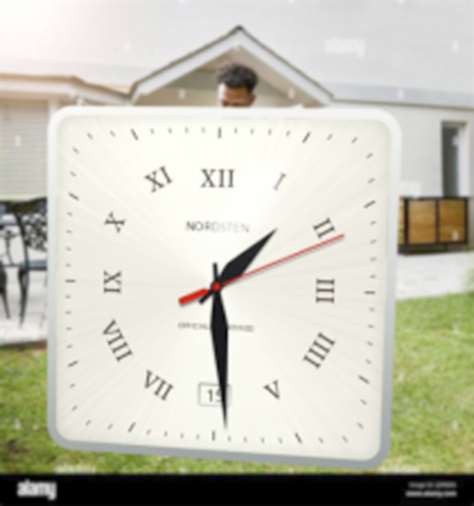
1:29:11
